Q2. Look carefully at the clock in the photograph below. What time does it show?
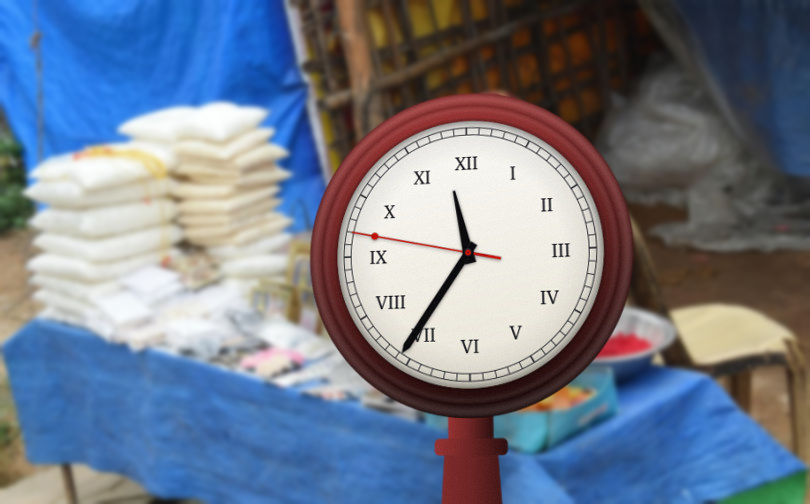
11:35:47
